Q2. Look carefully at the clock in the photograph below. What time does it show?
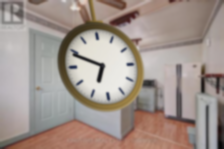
6:49
